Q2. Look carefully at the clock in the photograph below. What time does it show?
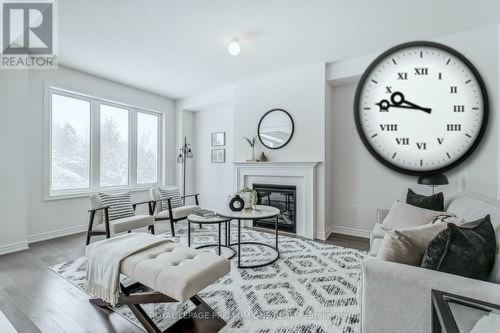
9:46
